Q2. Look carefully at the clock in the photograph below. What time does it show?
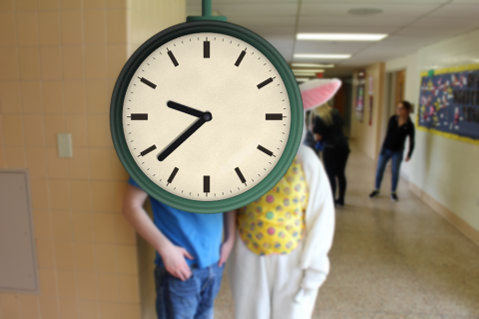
9:38
